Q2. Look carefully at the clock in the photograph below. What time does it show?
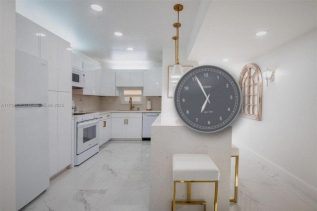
6:56
